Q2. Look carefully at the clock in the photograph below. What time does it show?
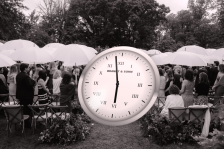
5:58
